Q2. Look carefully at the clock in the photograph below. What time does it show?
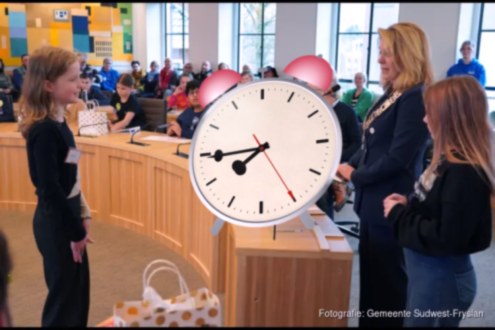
7:44:25
